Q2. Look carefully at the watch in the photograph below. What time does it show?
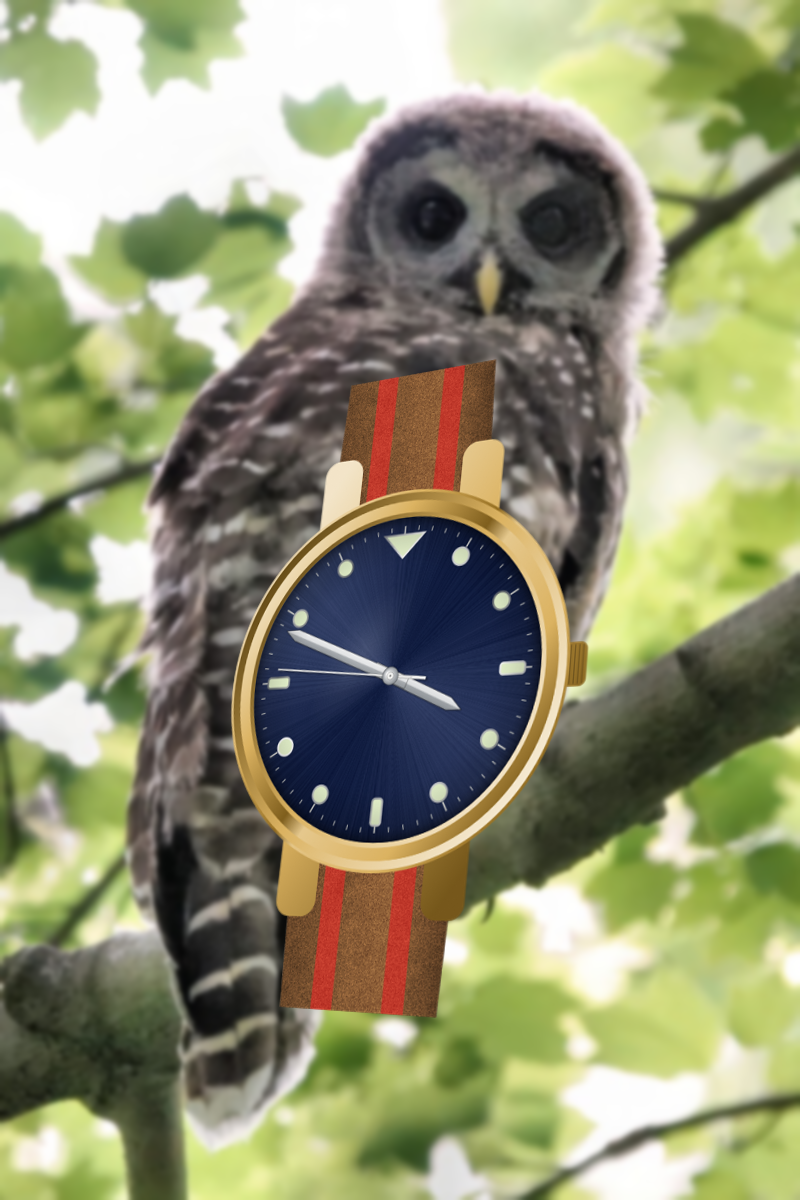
3:48:46
